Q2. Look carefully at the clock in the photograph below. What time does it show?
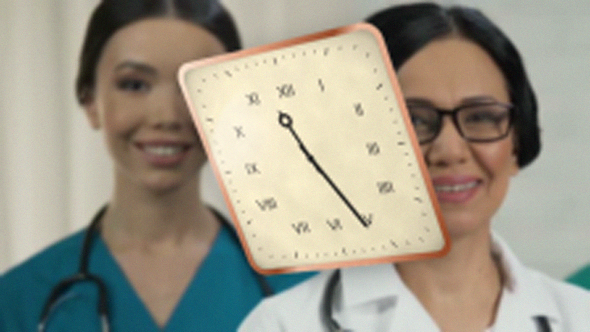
11:26
